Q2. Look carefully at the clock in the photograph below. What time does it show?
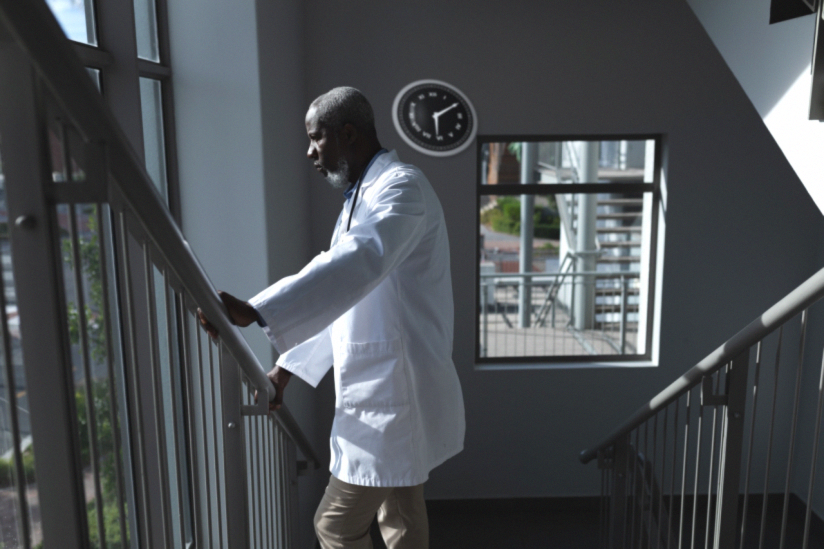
6:10
